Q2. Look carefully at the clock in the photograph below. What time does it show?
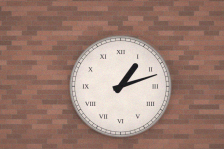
1:12
